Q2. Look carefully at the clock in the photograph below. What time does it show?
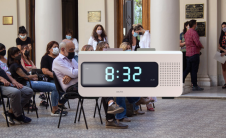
8:32
